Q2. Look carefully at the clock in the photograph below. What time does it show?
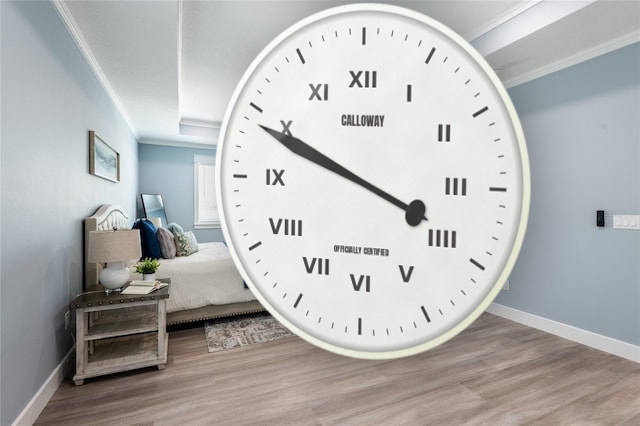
3:49
